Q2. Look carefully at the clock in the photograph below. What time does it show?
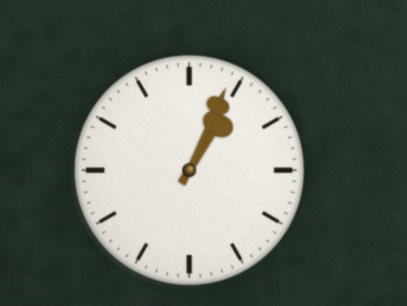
1:04
